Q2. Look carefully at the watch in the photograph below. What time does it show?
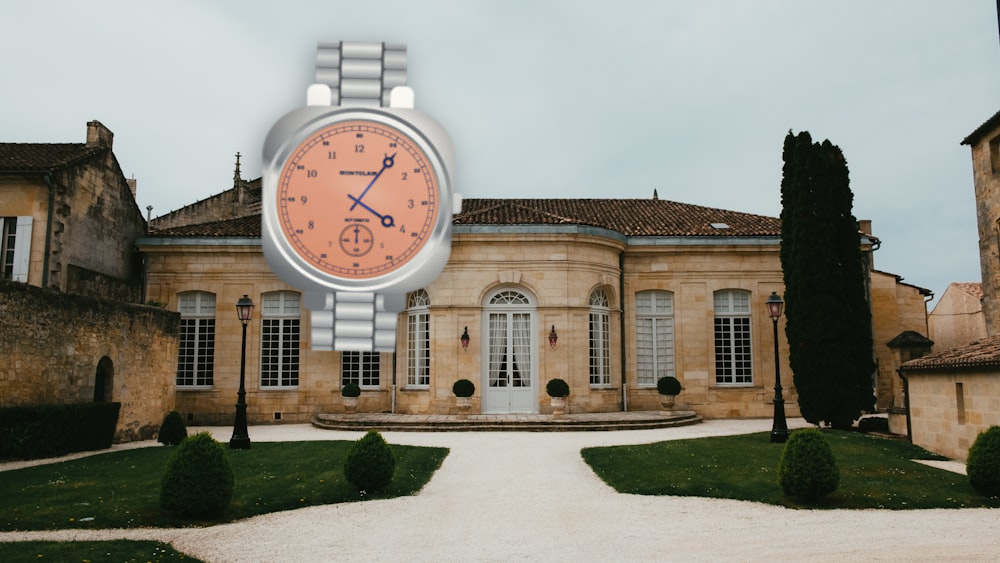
4:06
